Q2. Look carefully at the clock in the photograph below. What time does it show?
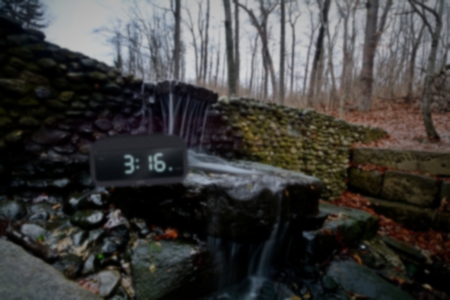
3:16
